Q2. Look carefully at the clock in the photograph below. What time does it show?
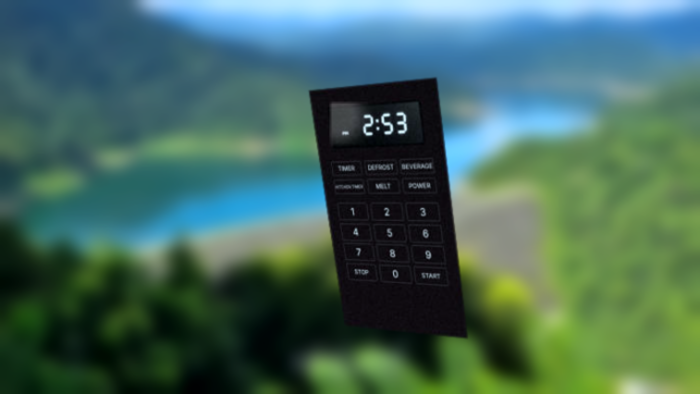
2:53
